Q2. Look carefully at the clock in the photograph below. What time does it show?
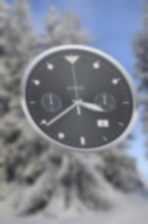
3:39
